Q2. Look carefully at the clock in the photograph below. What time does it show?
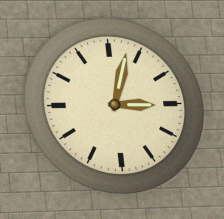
3:03
